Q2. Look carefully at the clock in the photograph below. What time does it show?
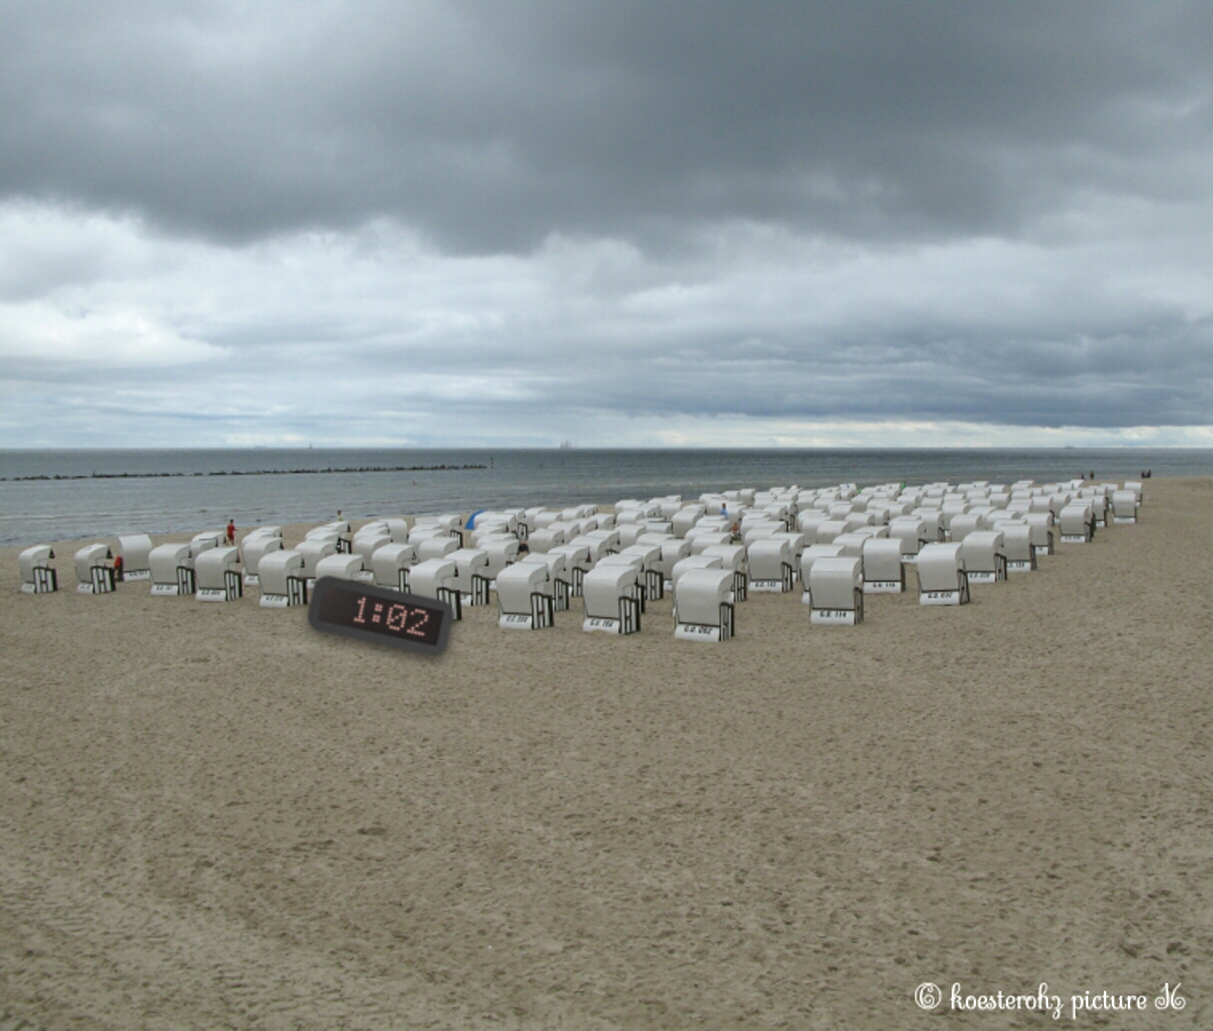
1:02
